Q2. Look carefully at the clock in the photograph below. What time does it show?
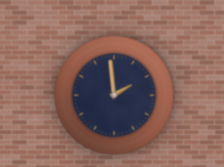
1:59
